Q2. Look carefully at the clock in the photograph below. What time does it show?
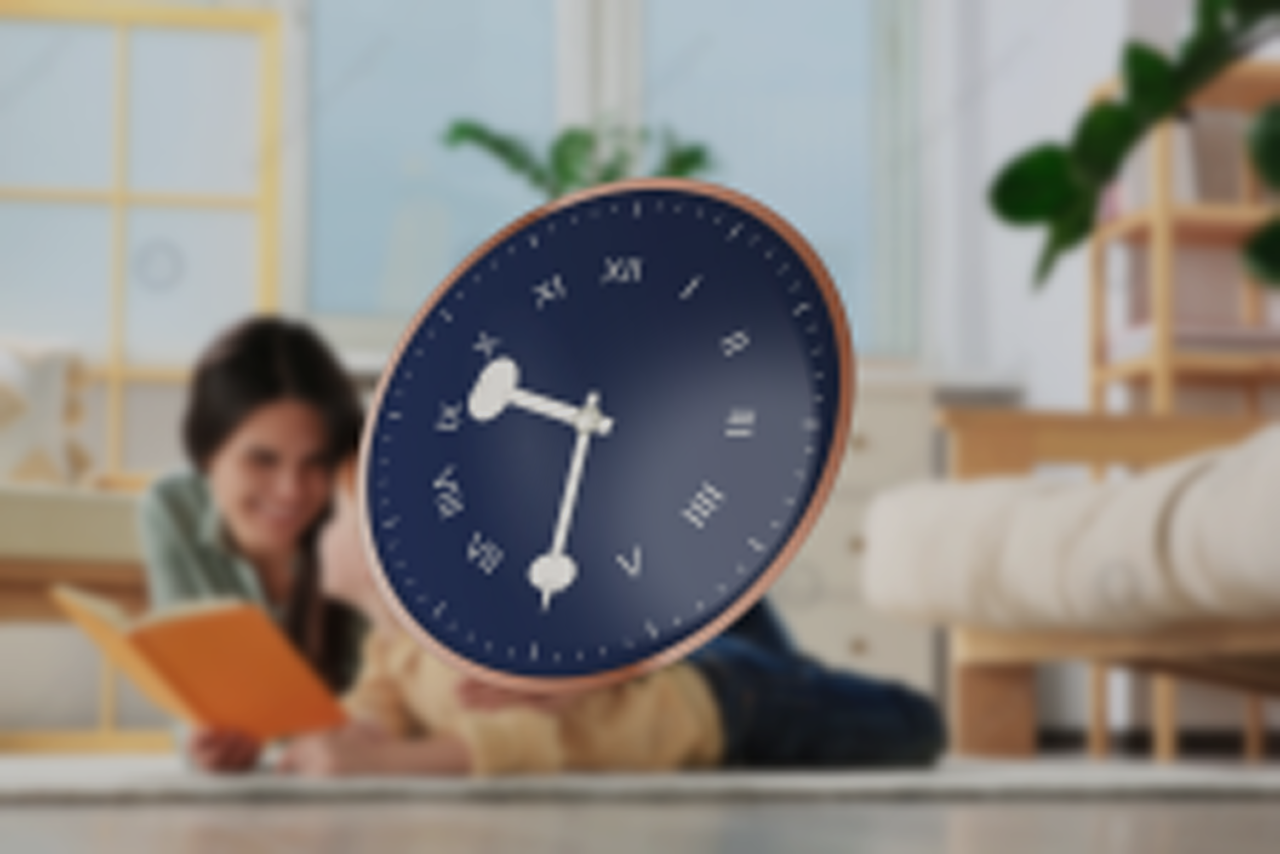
9:30
